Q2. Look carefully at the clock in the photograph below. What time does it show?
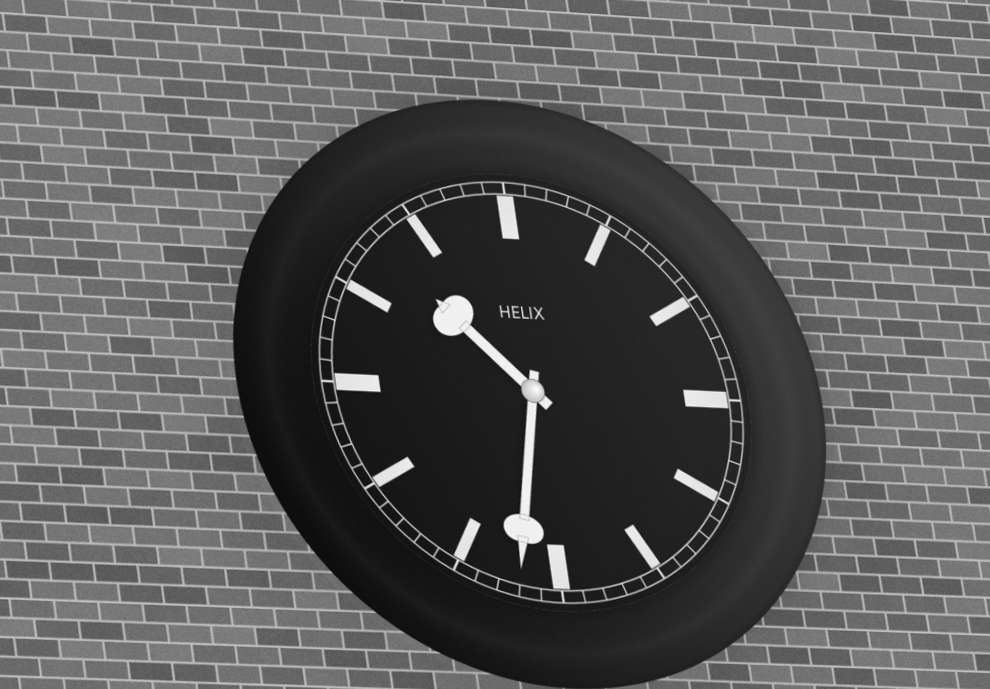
10:32
